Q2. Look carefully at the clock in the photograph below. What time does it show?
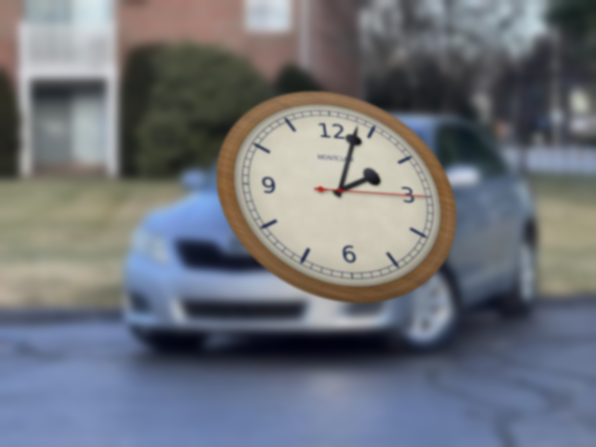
2:03:15
